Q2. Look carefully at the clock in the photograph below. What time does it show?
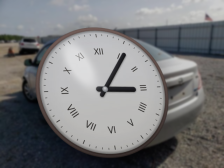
3:06
